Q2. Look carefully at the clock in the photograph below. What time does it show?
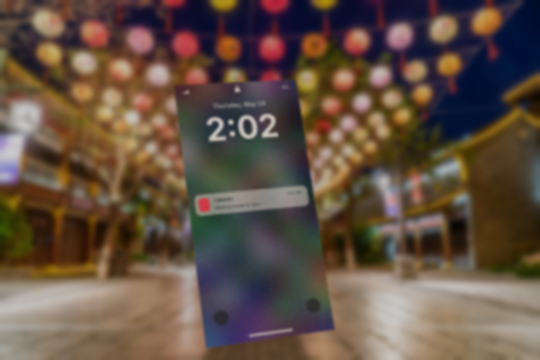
2:02
